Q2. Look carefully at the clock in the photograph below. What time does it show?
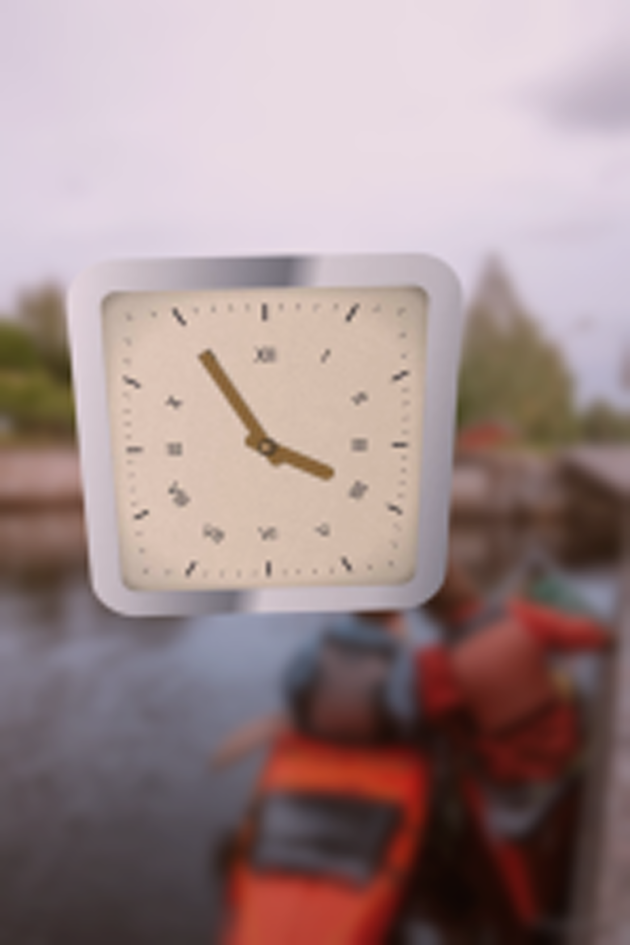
3:55
